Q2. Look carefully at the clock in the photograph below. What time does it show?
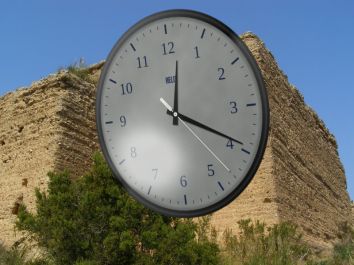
12:19:23
